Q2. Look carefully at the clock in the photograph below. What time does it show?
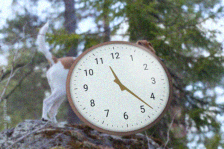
11:23
